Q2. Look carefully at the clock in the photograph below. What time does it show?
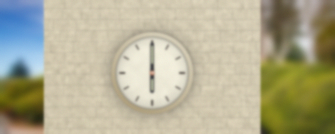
6:00
